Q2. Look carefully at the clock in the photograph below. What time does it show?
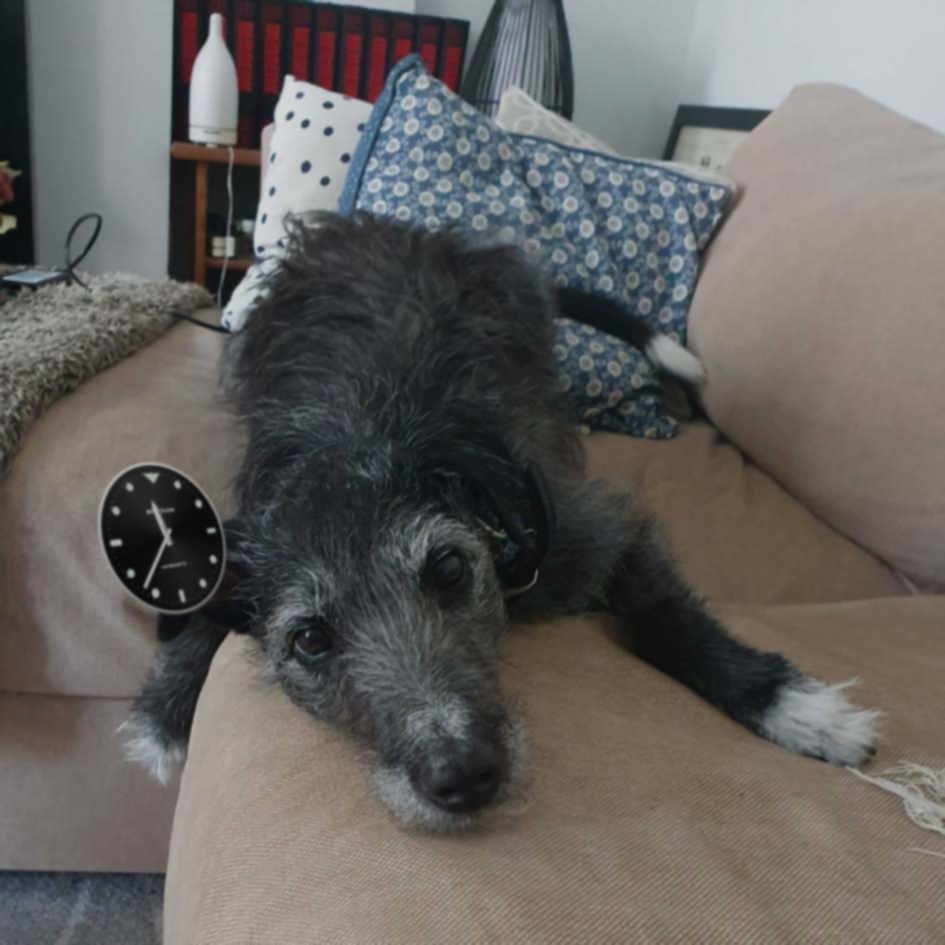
11:37
